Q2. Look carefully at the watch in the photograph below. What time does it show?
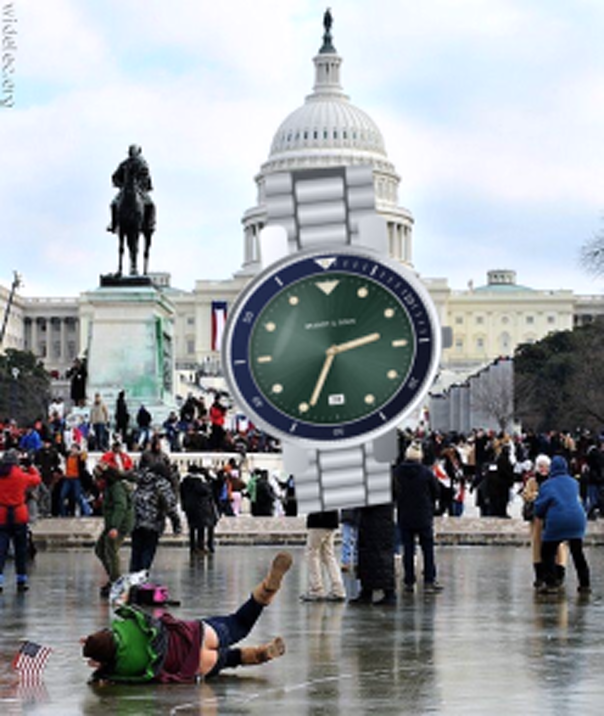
2:34
